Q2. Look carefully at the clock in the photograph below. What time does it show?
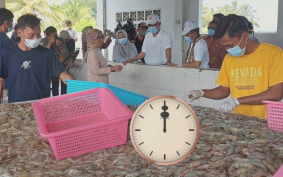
12:00
